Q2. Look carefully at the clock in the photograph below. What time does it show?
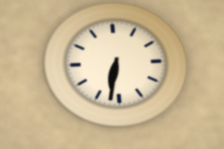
6:32
